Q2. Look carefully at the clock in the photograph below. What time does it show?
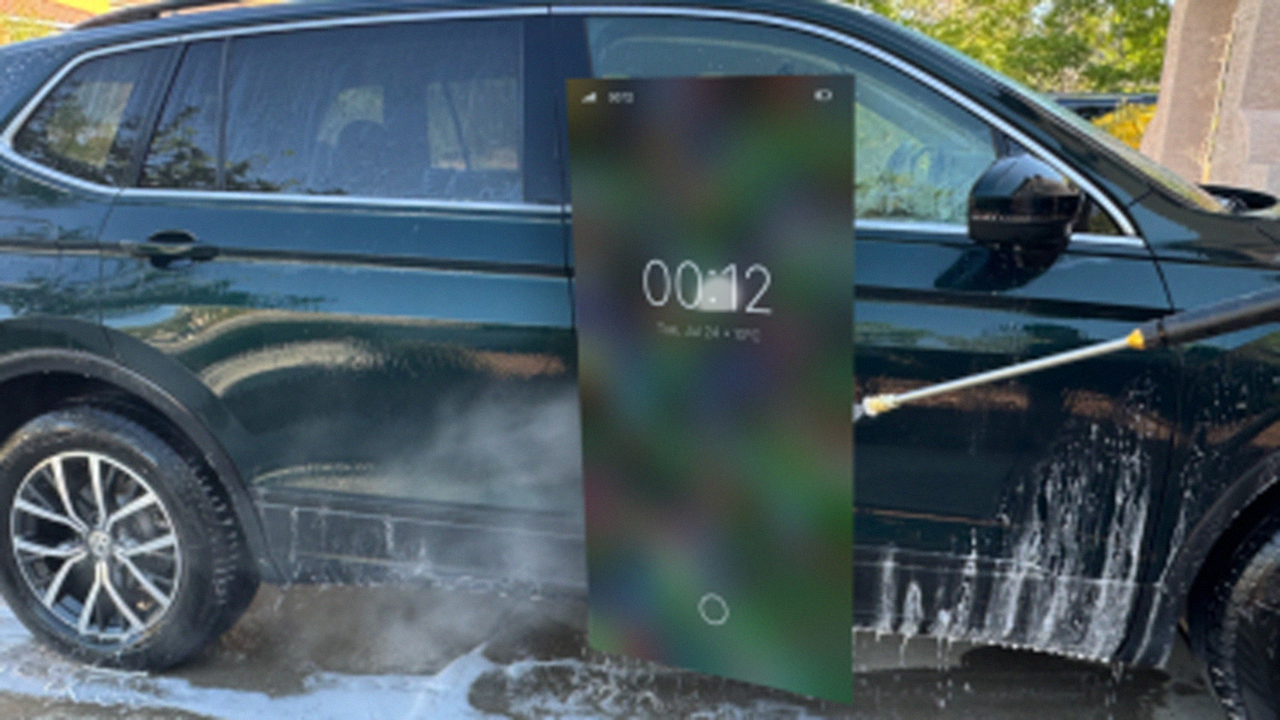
0:12
